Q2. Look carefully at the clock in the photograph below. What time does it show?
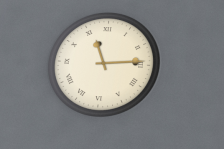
11:14
